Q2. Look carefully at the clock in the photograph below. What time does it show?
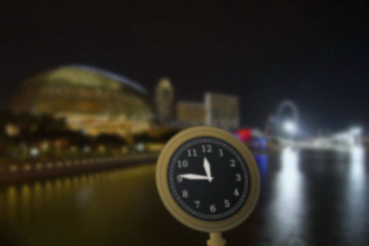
11:46
